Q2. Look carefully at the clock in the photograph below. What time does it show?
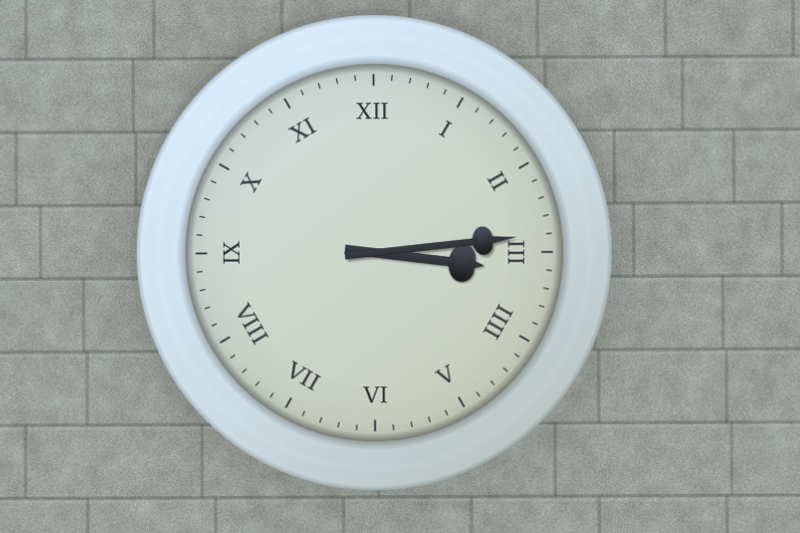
3:14
